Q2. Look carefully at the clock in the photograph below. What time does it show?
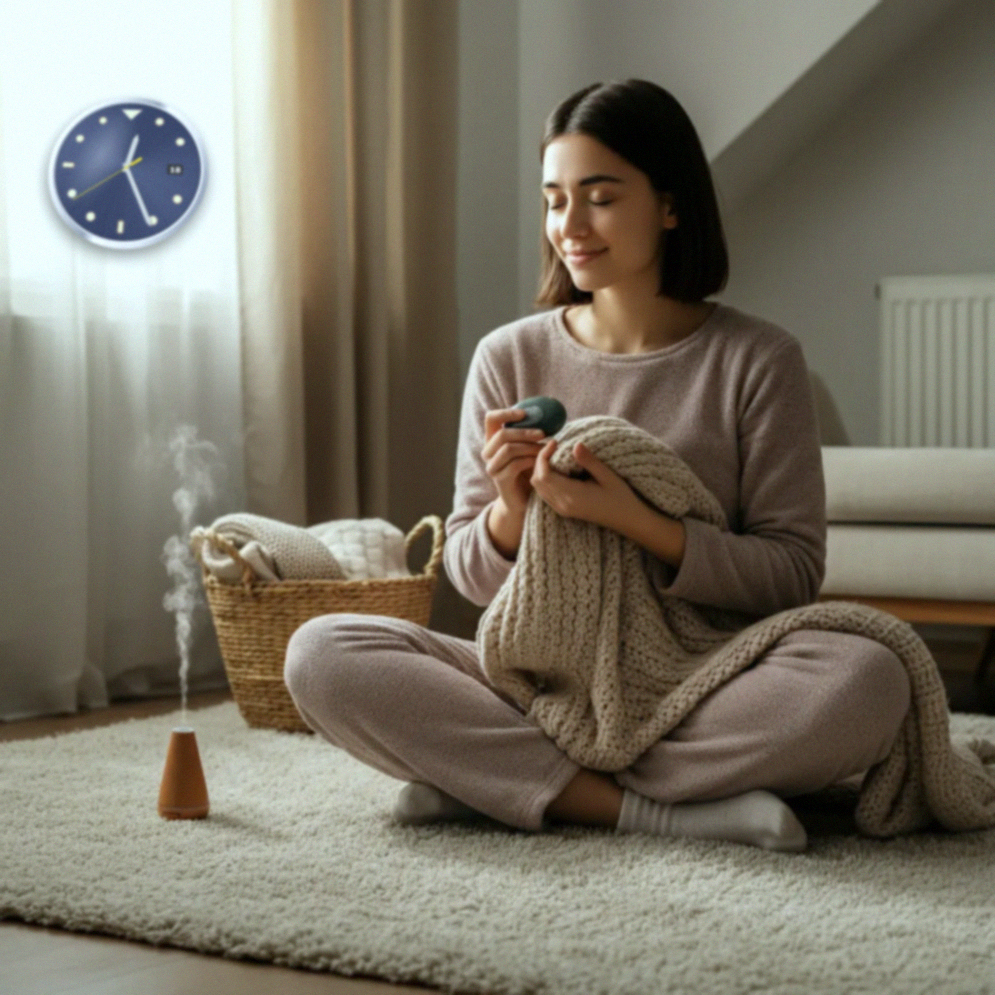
12:25:39
